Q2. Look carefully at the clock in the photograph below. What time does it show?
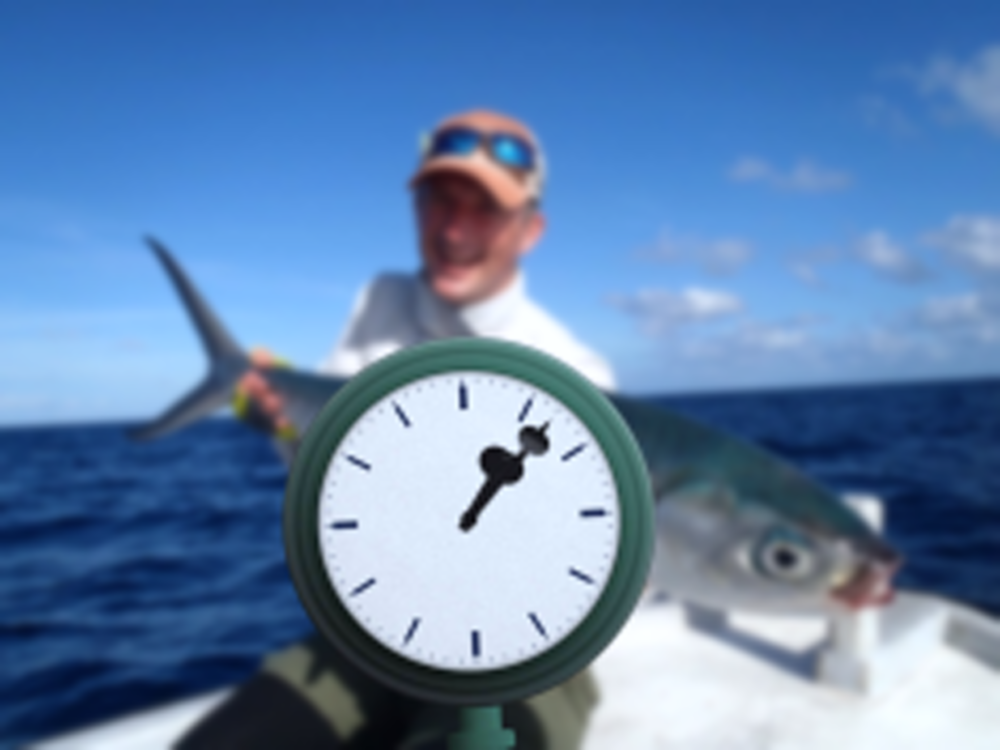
1:07
